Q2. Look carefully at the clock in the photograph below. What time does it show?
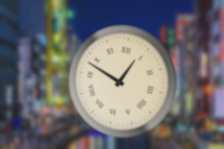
12:48
